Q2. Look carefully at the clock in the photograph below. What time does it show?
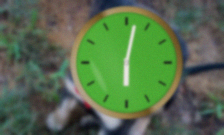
6:02
